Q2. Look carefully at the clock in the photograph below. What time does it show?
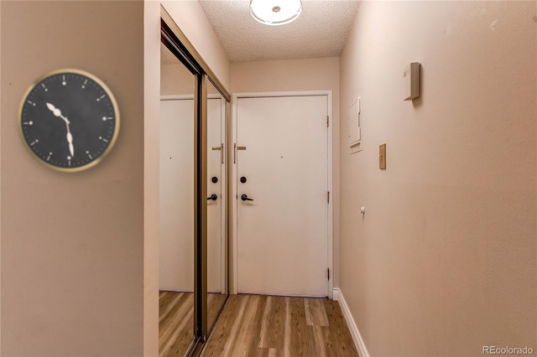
10:29
